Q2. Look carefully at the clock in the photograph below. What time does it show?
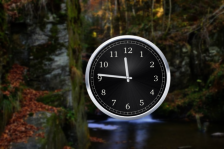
11:46
